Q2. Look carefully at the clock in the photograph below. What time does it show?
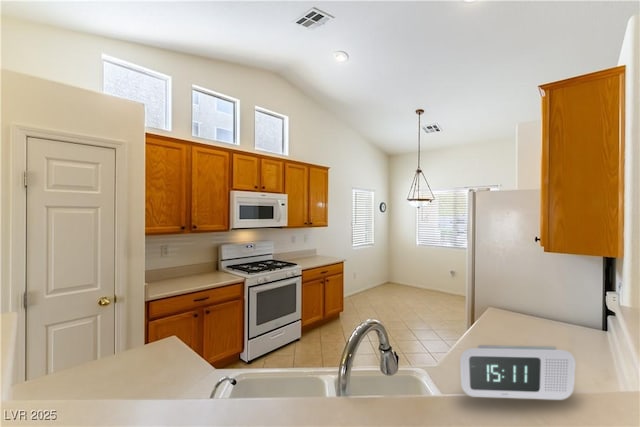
15:11
